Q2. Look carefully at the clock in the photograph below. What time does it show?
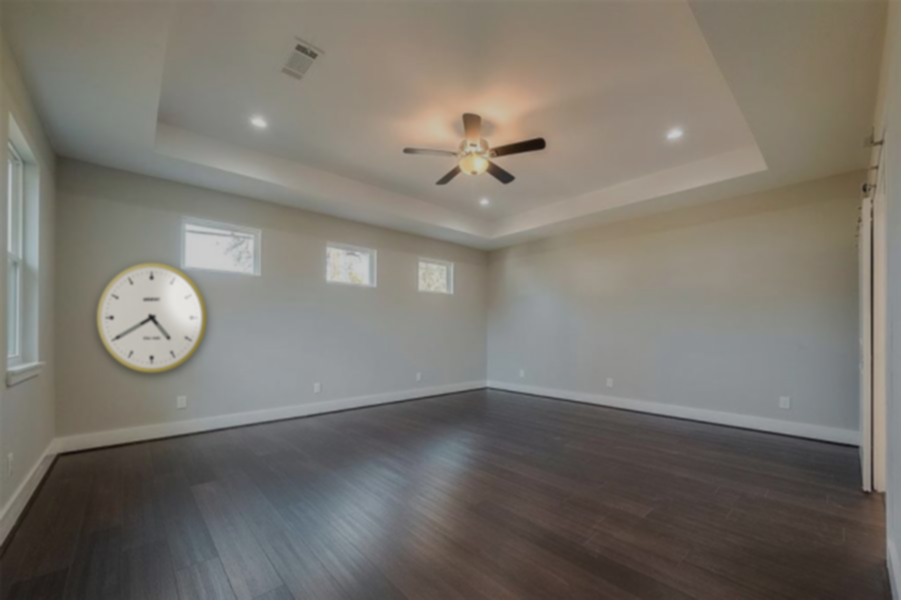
4:40
